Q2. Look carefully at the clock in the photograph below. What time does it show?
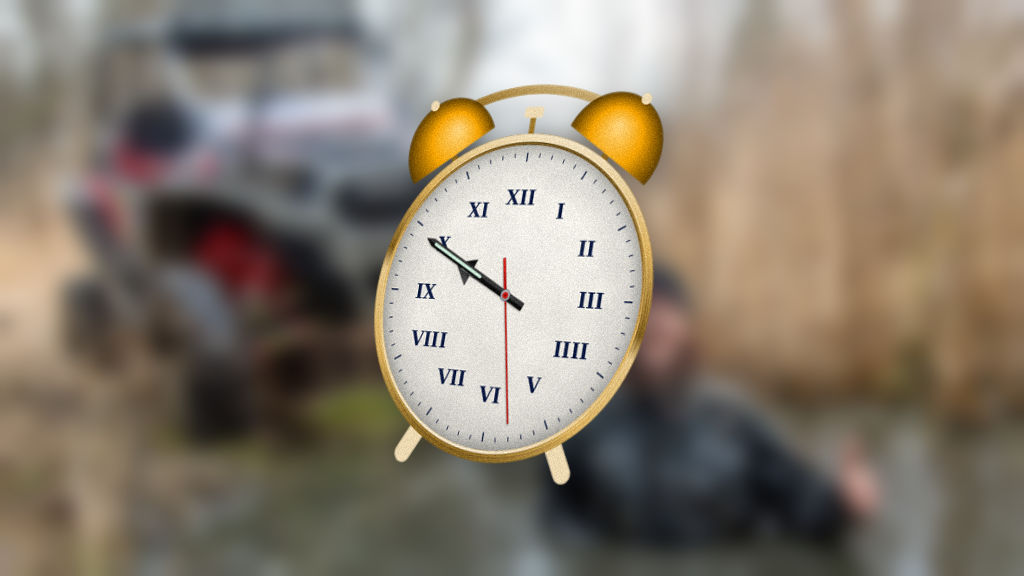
9:49:28
